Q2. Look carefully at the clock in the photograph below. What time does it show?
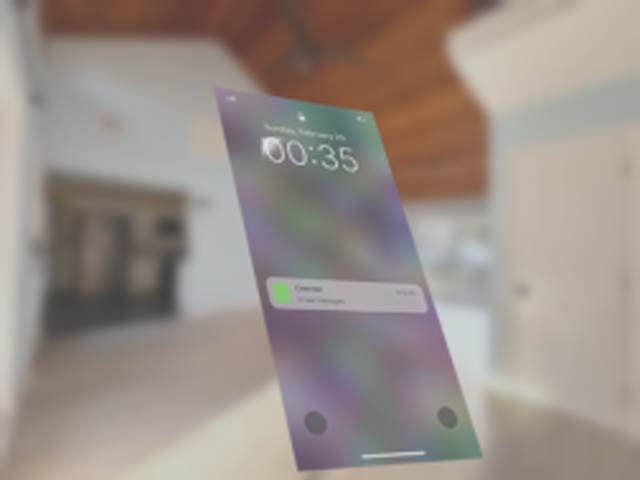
0:35
